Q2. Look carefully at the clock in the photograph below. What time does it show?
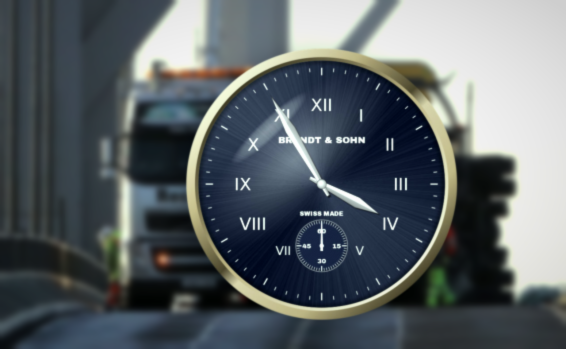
3:55
